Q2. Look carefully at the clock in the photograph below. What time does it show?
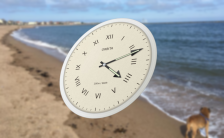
4:12
